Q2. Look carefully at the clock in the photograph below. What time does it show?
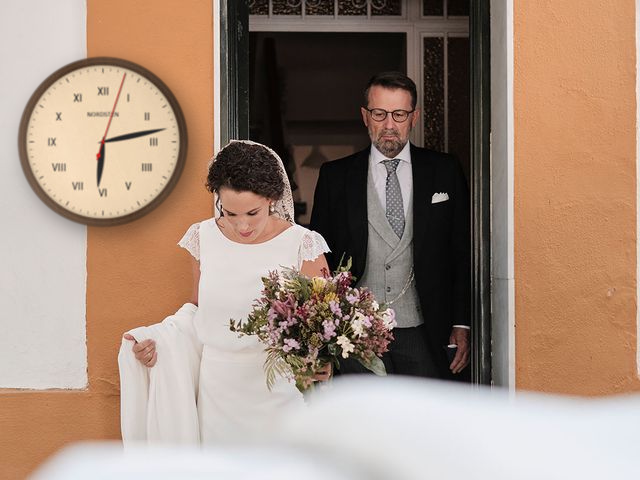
6:13:03
